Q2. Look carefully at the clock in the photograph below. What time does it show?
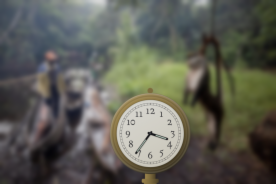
3:36
